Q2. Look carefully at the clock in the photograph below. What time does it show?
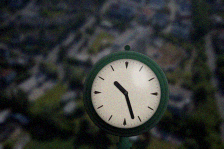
10:27
